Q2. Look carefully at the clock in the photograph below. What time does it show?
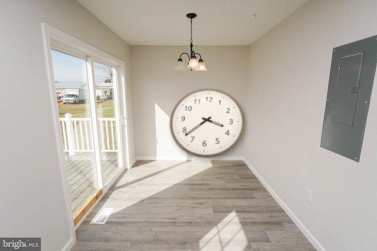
3:38
